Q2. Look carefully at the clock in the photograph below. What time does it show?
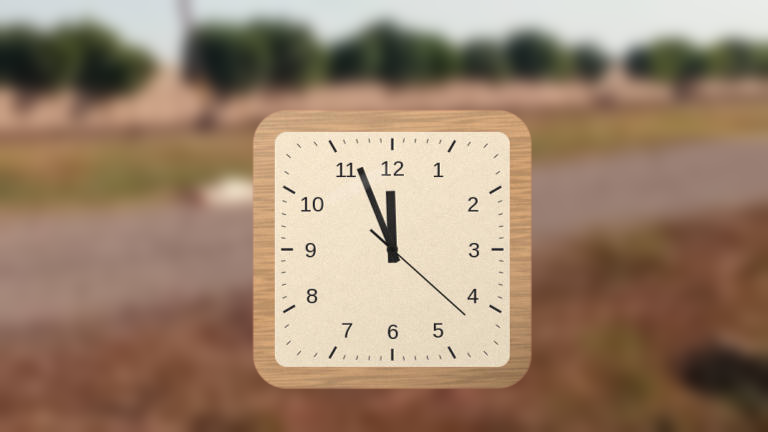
11:56:22
